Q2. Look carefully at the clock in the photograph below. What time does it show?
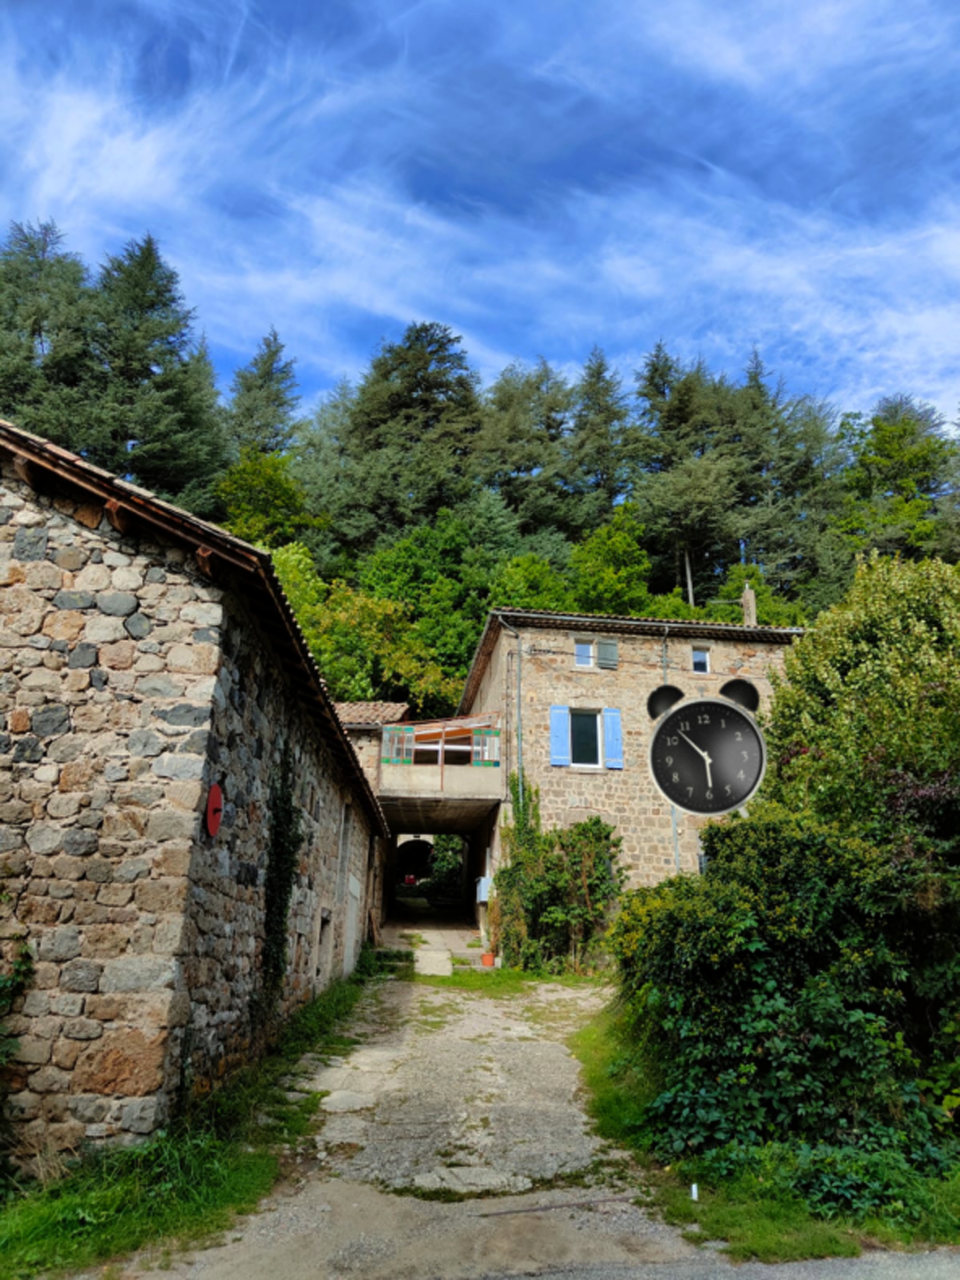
5:53
